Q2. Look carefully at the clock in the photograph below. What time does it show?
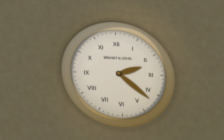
2:22
